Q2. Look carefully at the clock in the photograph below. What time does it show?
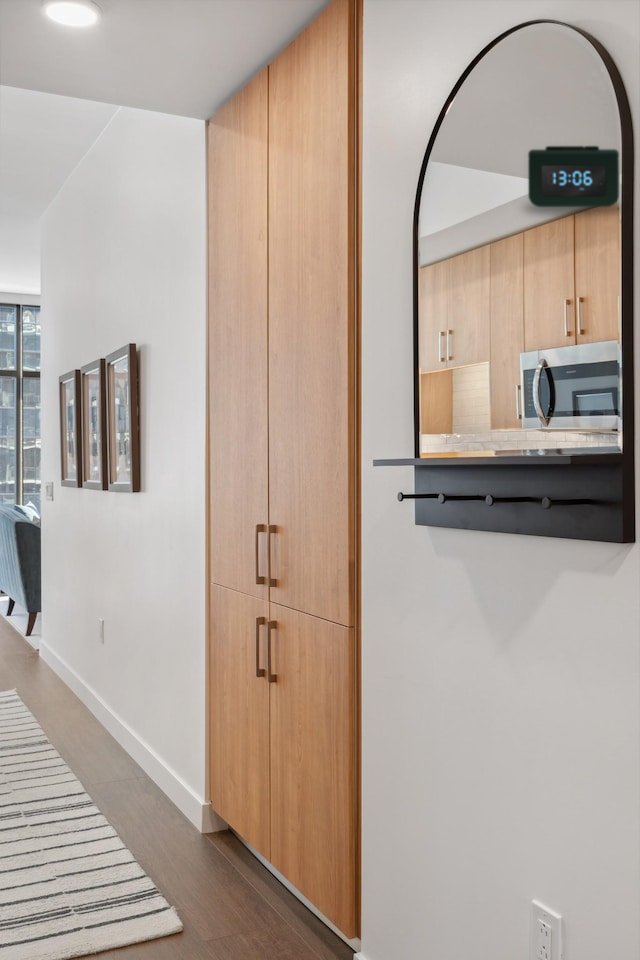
13:06
